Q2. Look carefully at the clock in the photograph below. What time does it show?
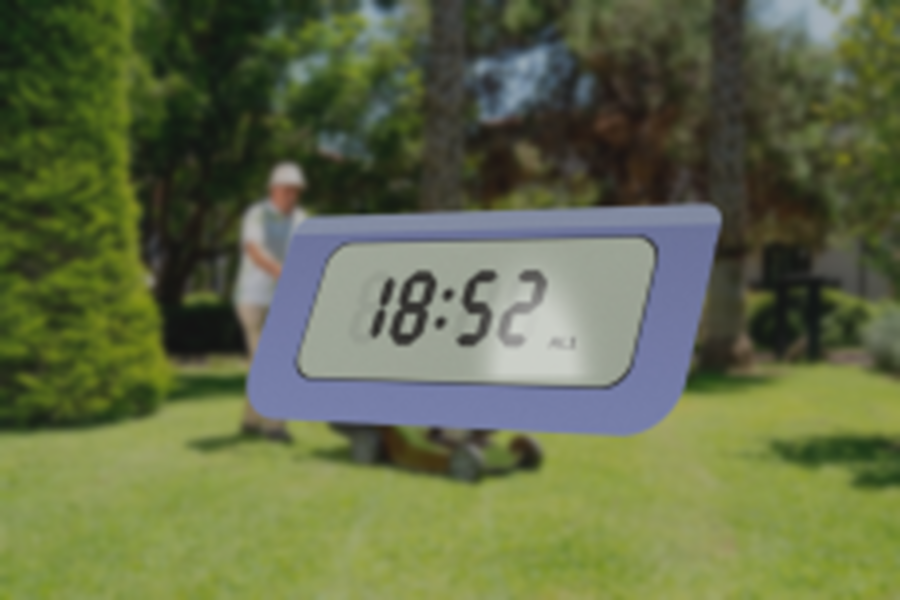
18:52
